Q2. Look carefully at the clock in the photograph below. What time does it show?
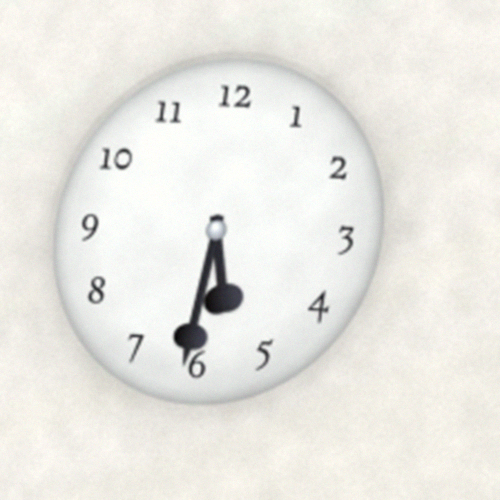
5:31
